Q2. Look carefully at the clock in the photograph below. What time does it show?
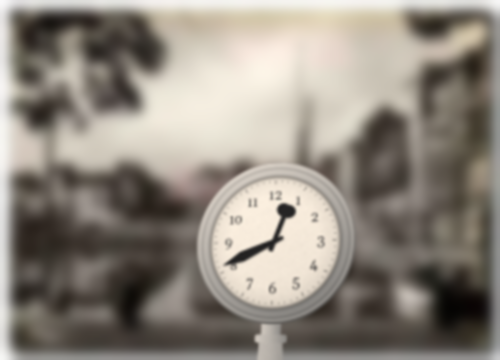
12:41
